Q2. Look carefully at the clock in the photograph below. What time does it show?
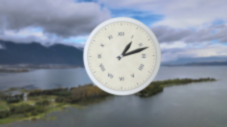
1:12
